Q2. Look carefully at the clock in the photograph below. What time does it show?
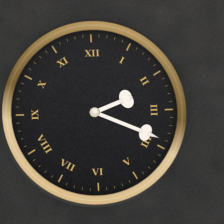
2:19
